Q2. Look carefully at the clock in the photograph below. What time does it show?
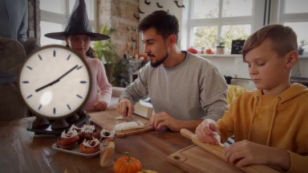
8:09
